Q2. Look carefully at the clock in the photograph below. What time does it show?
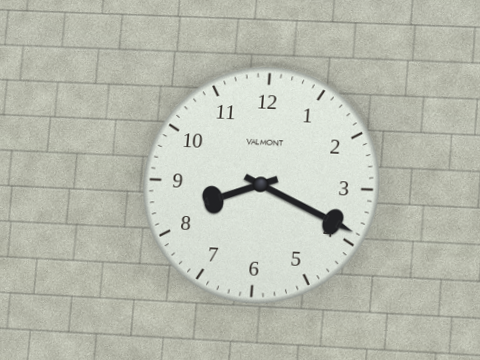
8:19
